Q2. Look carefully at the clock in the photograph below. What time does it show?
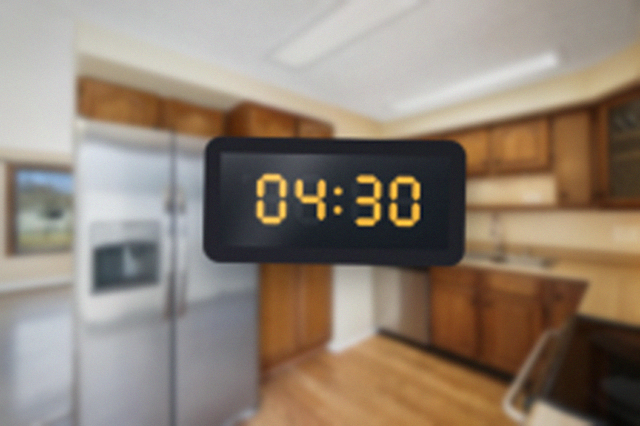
4:30
